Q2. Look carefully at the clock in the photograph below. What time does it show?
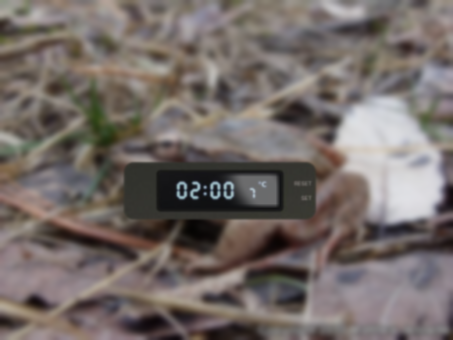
2:00
